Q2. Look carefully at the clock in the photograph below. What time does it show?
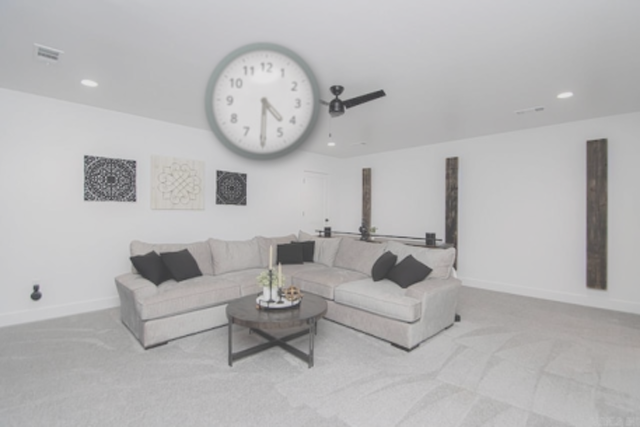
4:30
